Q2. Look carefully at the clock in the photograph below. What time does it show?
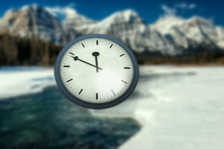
11:49
